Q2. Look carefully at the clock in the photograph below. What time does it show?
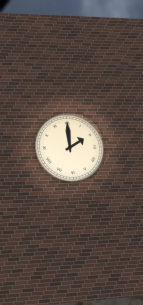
2:00
